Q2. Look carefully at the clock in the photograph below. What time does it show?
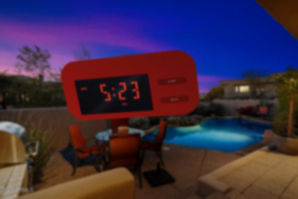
5:23
